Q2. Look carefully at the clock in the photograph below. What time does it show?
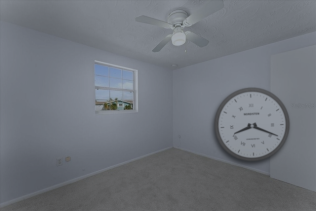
8:19
